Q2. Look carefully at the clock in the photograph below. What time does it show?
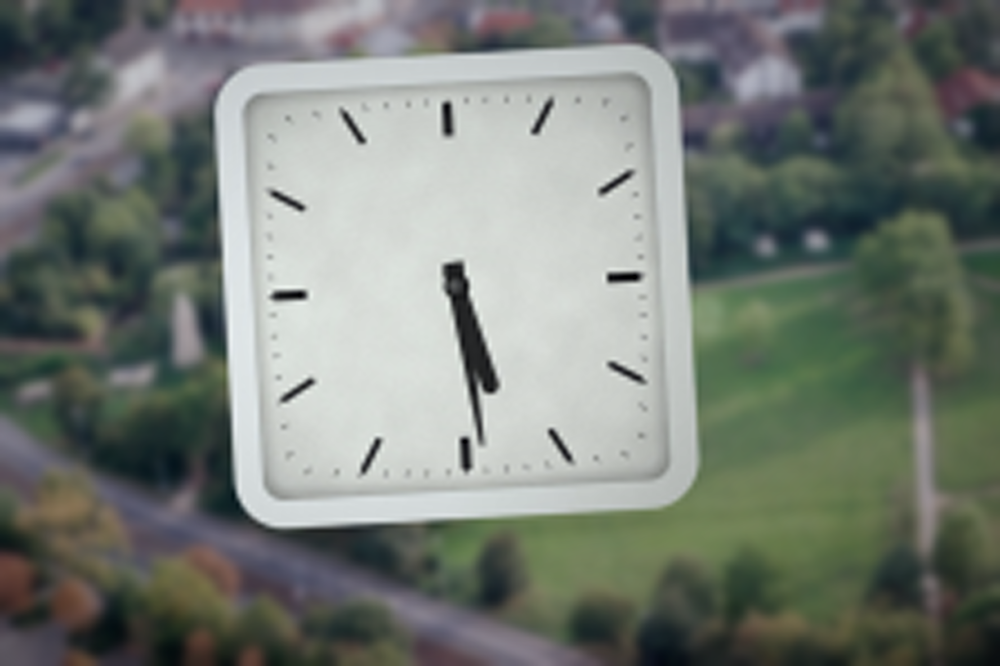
5:29
